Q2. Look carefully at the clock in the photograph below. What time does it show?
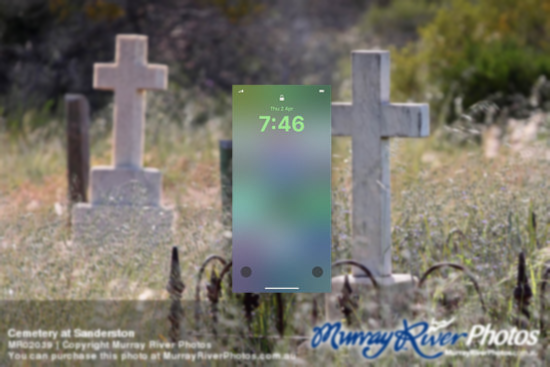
7:46
